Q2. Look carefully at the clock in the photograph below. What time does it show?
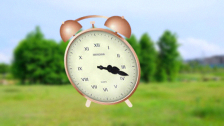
3:18
